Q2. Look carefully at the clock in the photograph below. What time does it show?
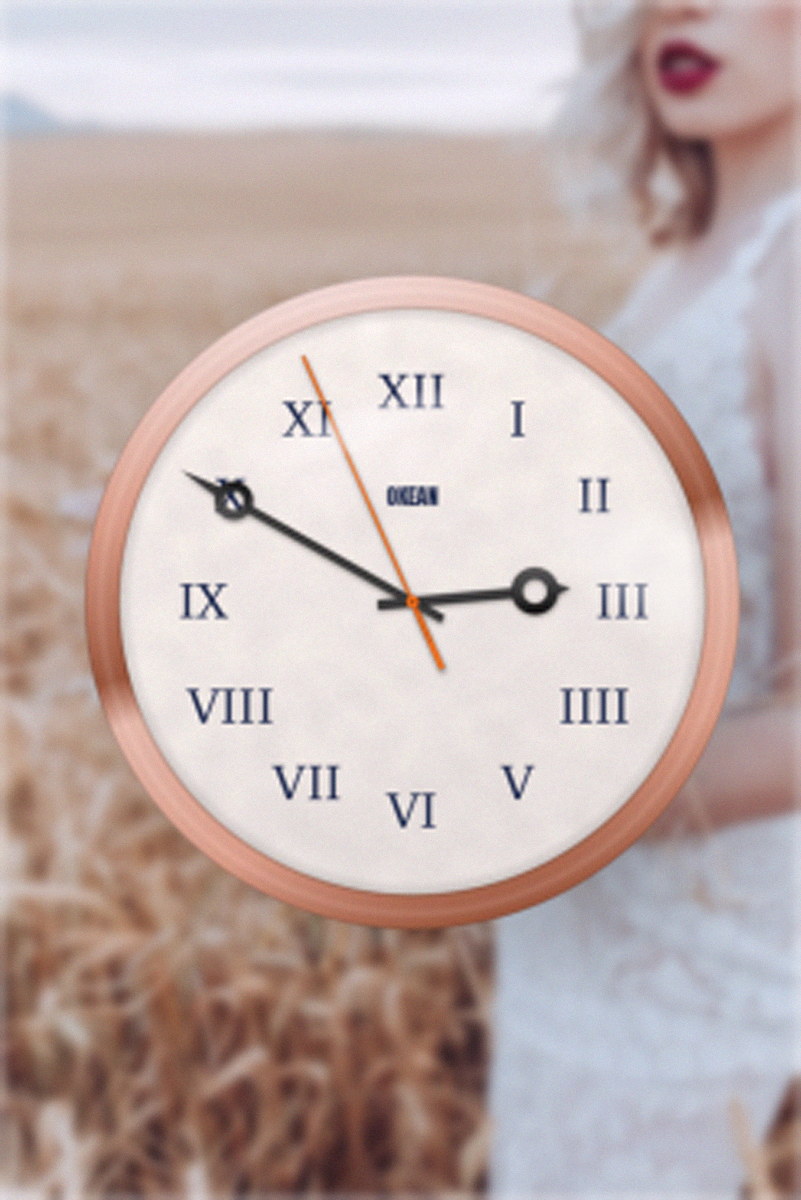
2:49:56
